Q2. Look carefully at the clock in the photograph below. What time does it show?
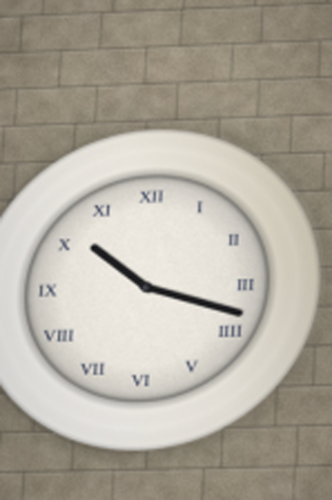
10:18
